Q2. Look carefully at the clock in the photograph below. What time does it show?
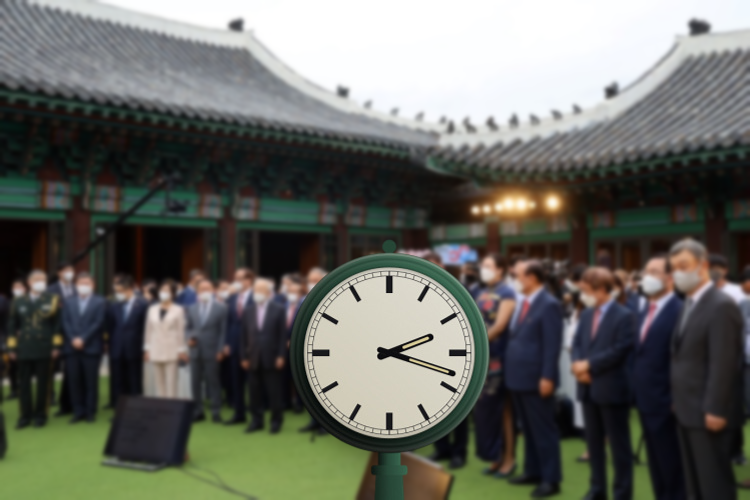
2:18
